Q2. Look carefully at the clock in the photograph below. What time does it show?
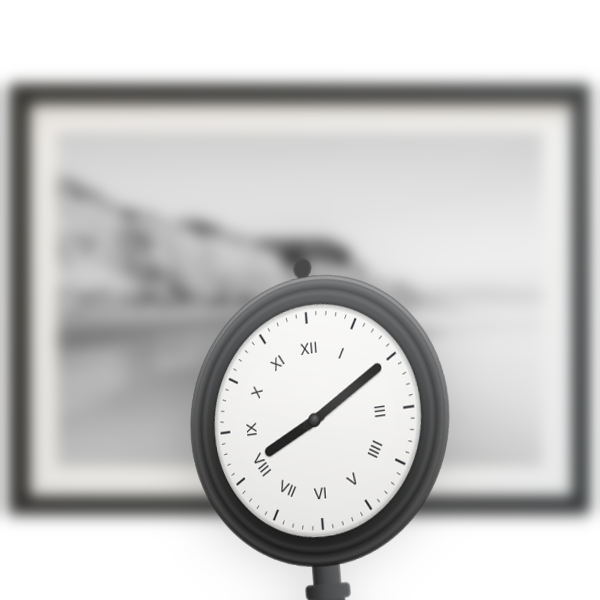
8:10
